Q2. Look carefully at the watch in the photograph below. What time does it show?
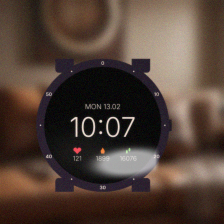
10:07
